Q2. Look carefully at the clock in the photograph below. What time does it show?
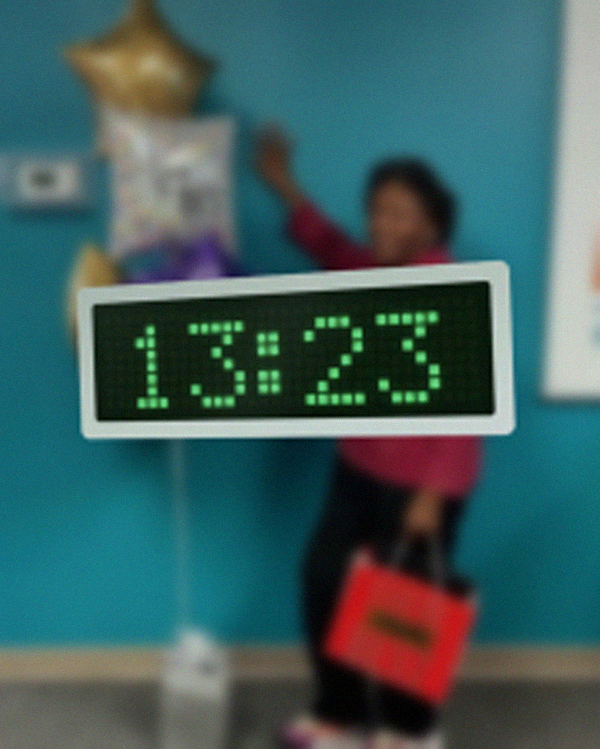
13:23
